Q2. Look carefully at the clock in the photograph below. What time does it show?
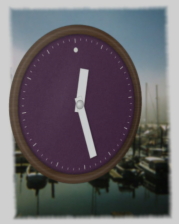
12:28
